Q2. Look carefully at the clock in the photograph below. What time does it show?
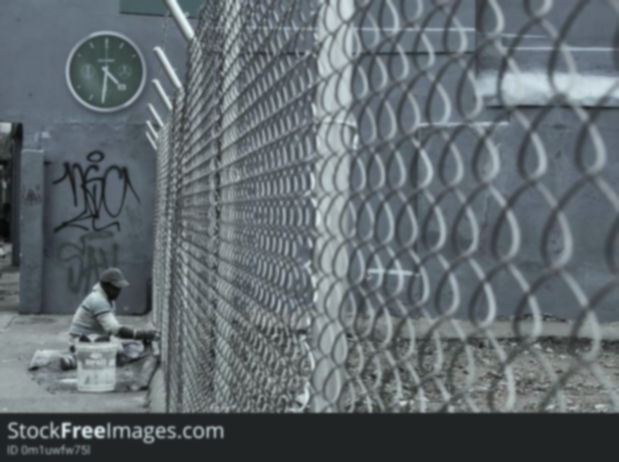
4:31
